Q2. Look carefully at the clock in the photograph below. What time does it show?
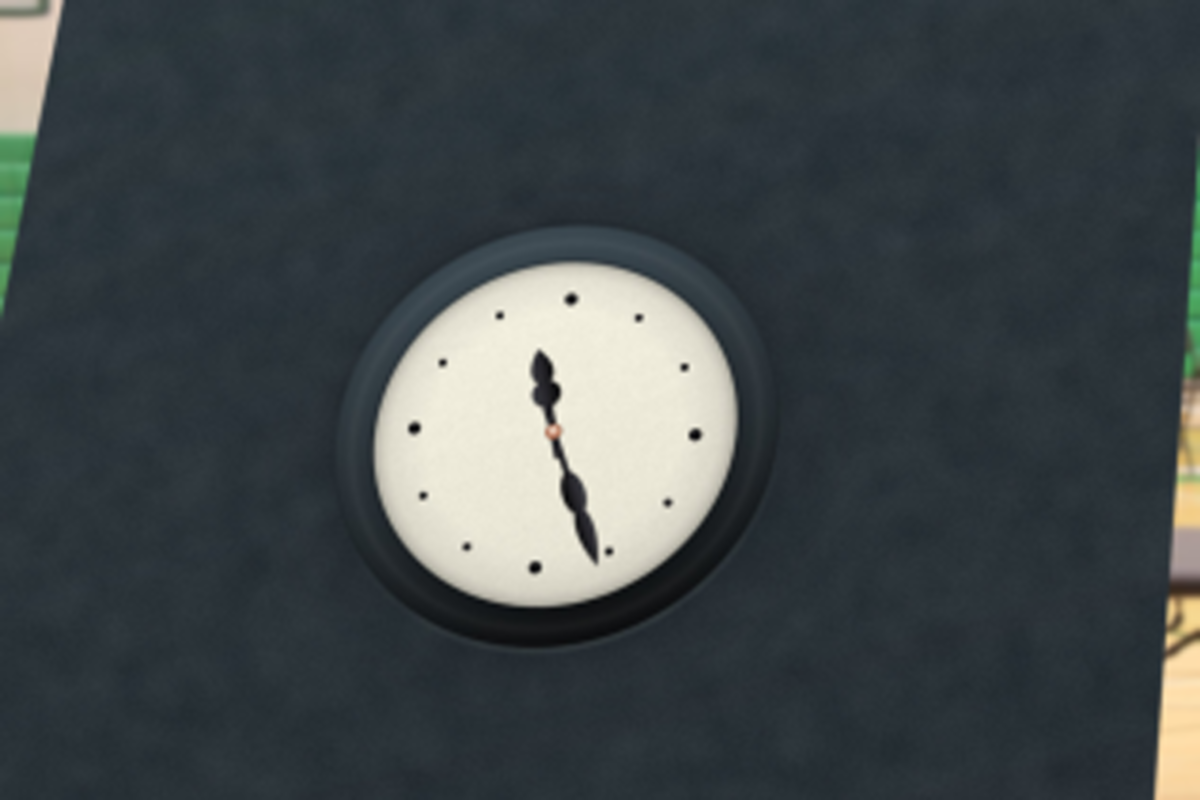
11:26
